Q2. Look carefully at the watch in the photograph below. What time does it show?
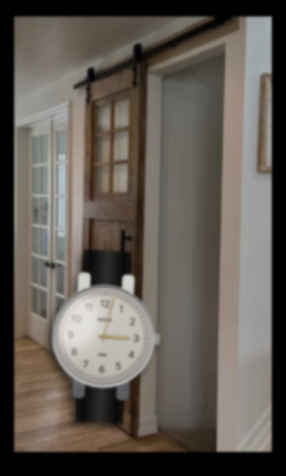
3:02
